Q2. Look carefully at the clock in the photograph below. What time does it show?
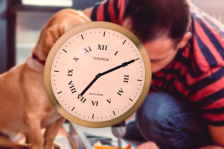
7:10
